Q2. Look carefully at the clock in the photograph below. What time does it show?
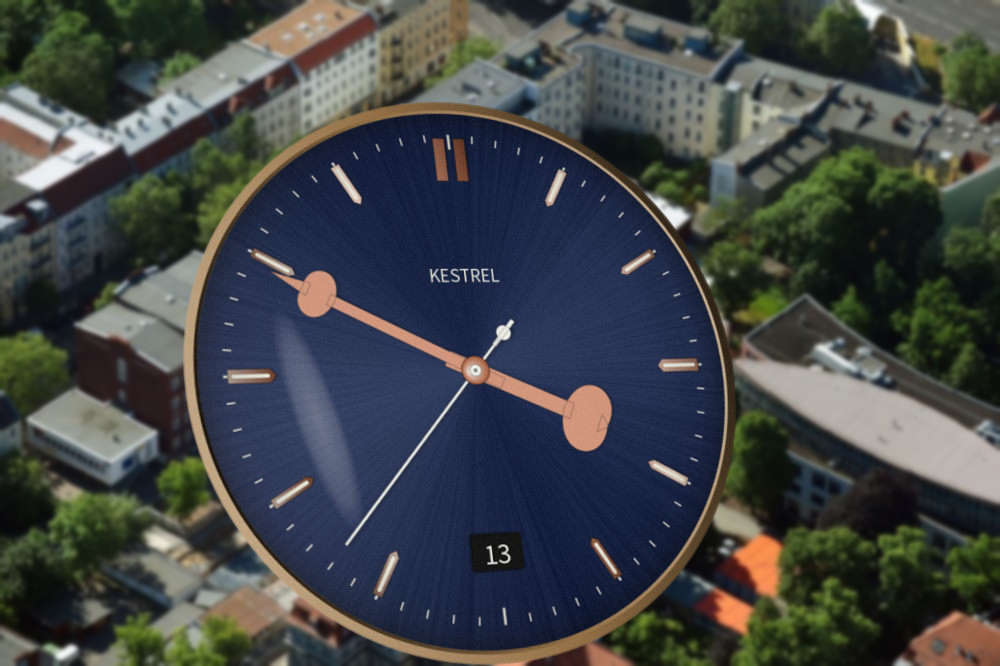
3:49:37
